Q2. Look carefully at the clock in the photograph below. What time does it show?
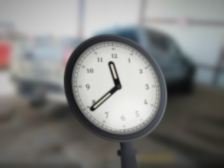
11:39
